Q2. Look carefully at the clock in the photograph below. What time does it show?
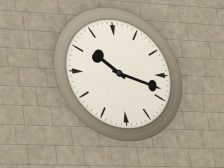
10:18
